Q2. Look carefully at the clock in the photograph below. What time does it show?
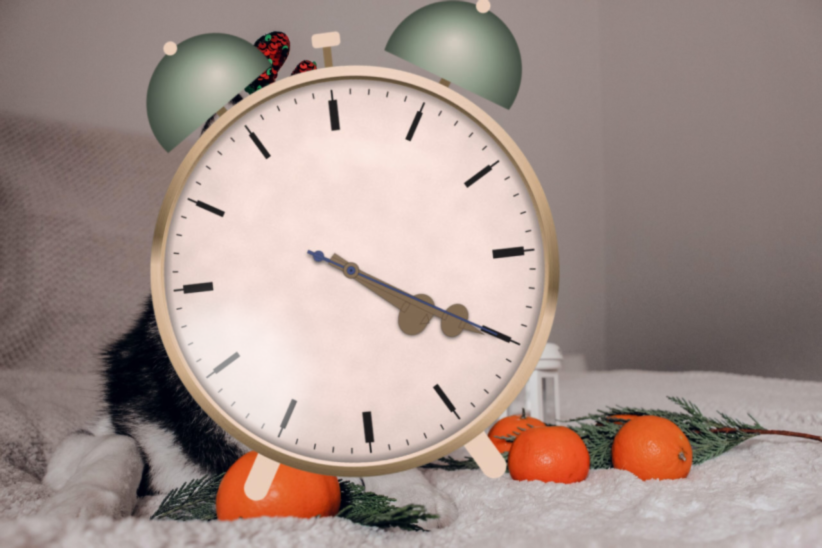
4:20:20
